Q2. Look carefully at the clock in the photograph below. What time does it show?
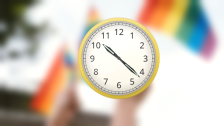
10:22
